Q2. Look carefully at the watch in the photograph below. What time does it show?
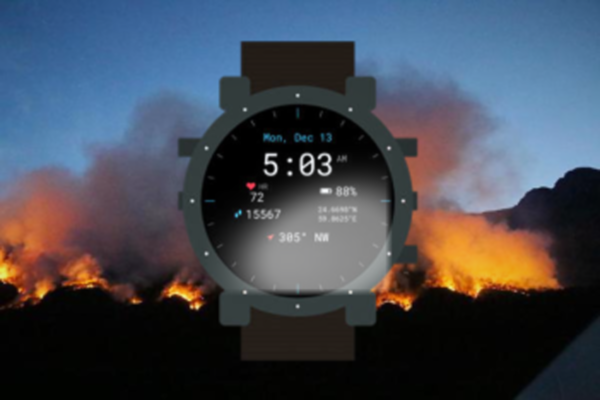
5:03
